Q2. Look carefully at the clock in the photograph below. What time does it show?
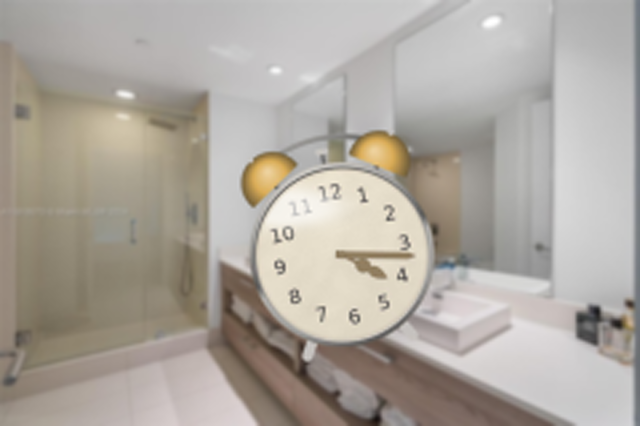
4:17
